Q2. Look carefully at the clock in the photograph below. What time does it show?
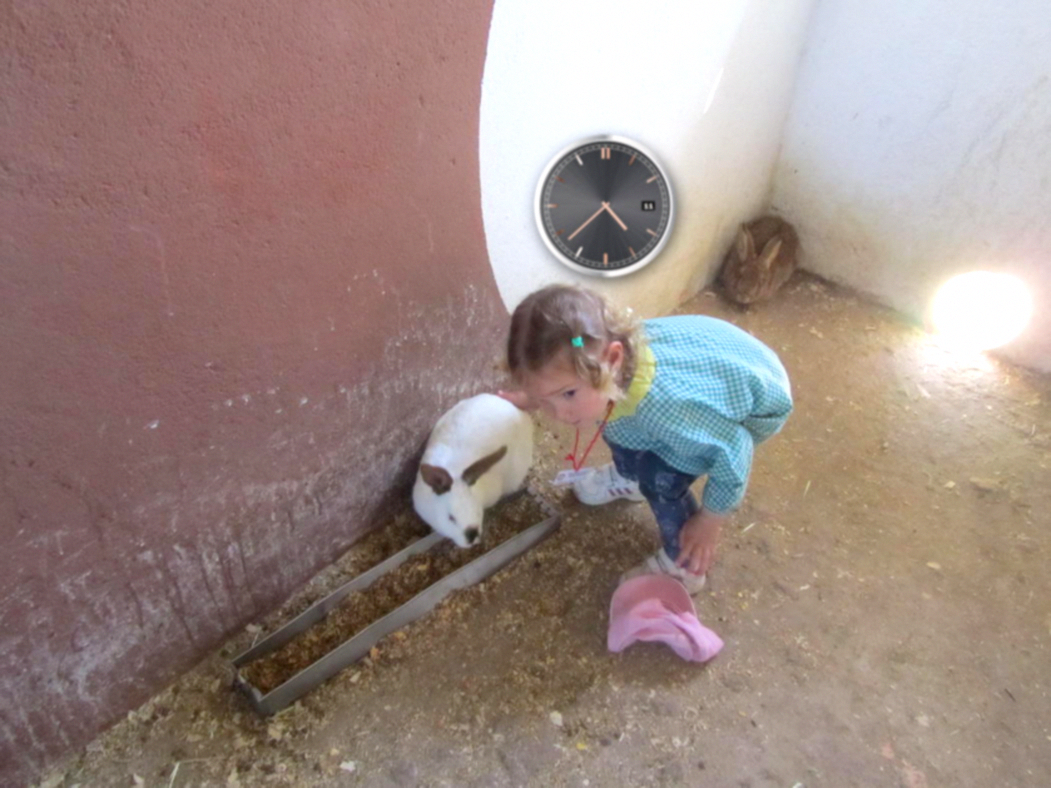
4:38
